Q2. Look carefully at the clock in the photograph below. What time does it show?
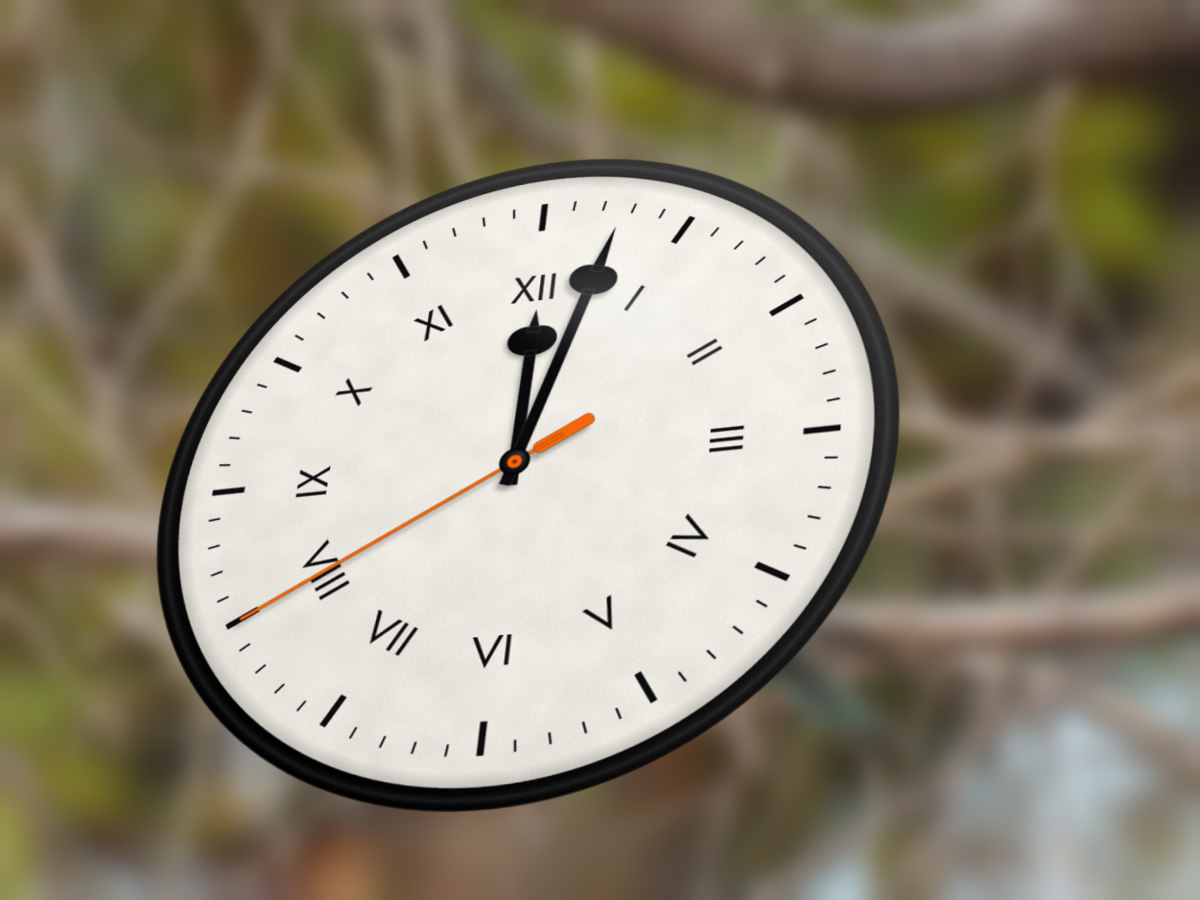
12:02:40
